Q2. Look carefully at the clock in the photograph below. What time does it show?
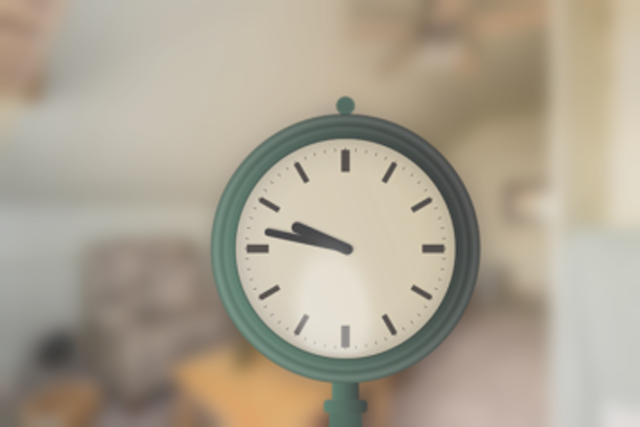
9:47
